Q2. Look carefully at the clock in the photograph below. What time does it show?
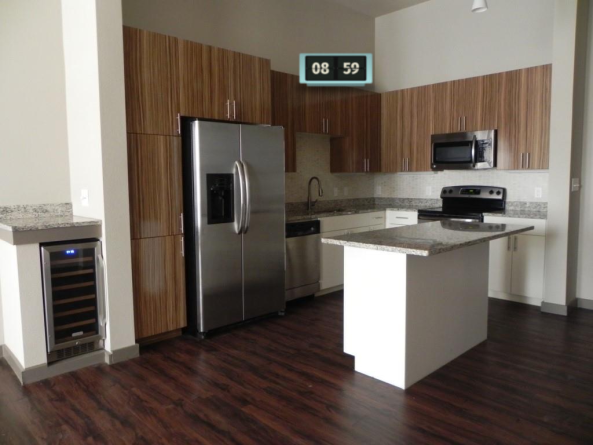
8:59
